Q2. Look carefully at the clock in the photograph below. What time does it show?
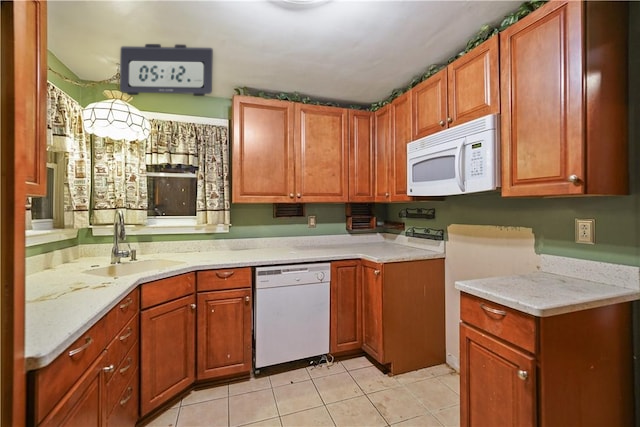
5:12
